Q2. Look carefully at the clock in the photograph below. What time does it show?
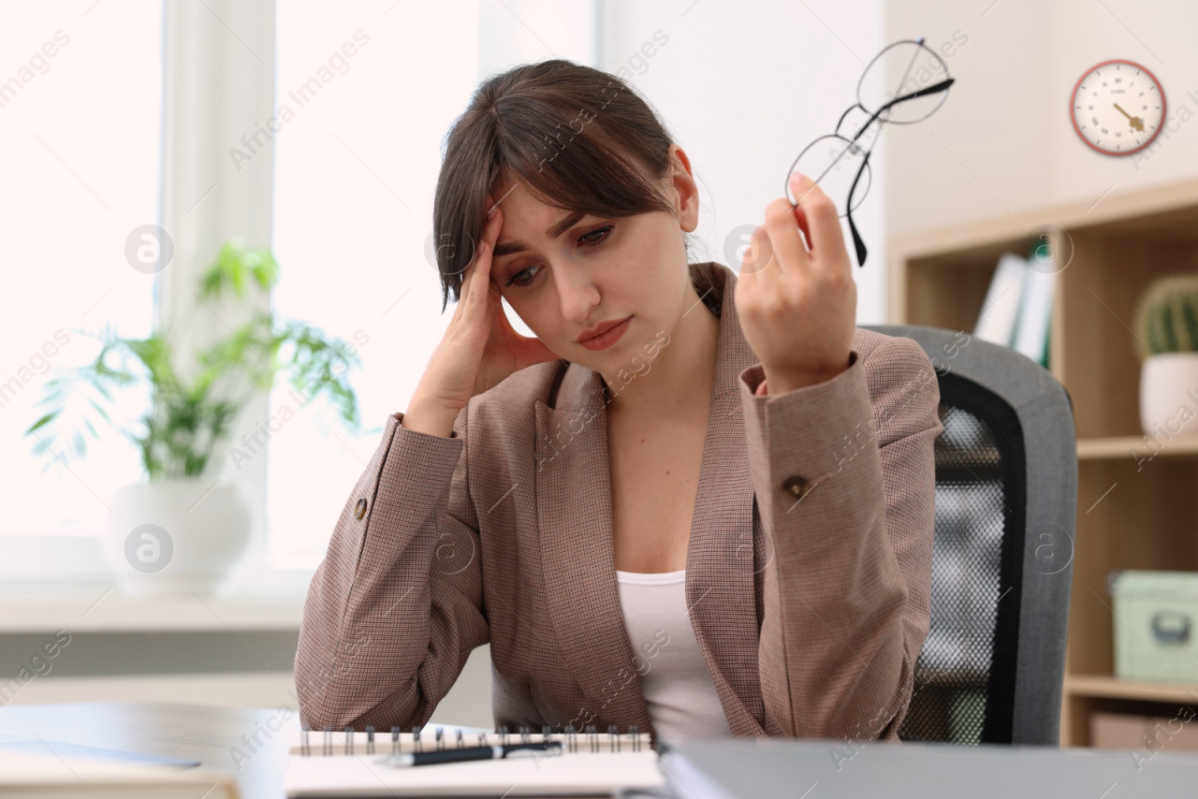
4:22
